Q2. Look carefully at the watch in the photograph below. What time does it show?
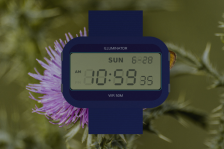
10:59:35
